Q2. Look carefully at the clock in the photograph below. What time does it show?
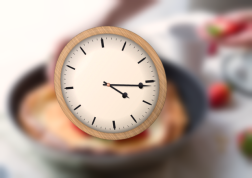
4:16
